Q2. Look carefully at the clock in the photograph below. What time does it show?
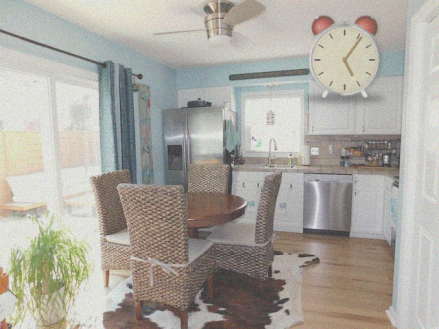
5:06
